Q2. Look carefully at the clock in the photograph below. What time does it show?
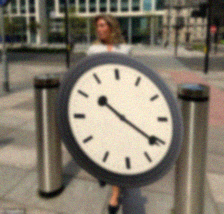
10:21
